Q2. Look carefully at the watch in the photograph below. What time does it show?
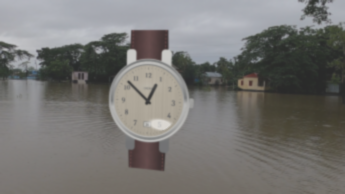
12:52
